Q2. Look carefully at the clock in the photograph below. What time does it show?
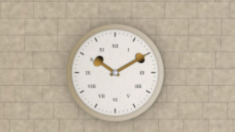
10:10
